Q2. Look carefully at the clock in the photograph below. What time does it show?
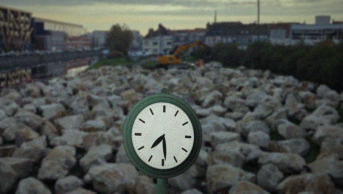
7:29
